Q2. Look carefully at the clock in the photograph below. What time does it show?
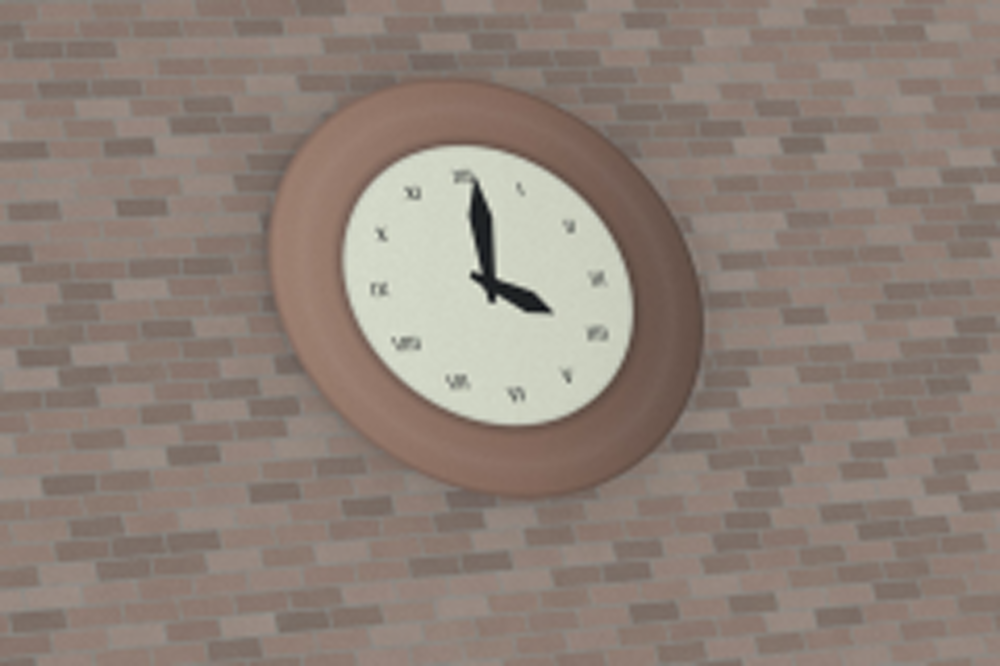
4:01
